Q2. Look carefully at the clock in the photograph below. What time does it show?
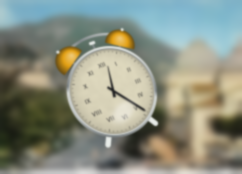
12:24
